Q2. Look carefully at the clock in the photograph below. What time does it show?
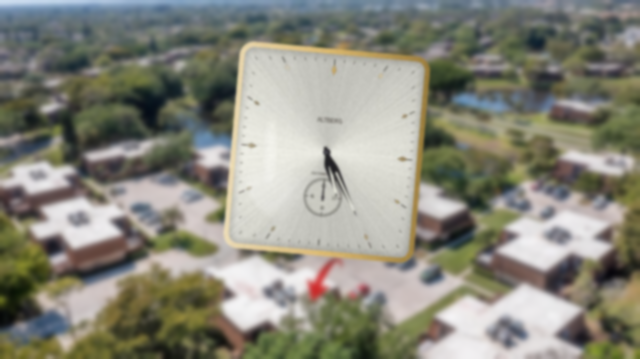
5:25
